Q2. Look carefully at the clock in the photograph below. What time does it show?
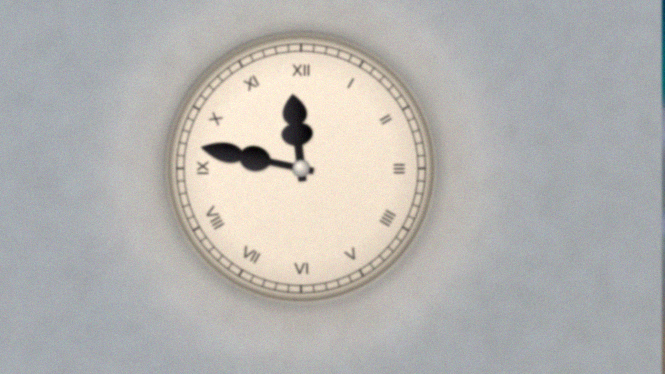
11:47
